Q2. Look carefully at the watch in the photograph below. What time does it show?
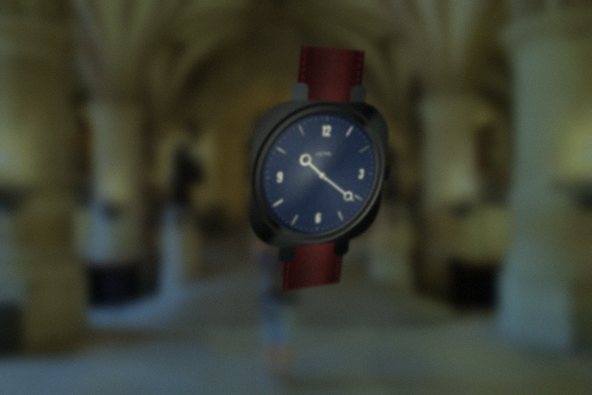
10:21
